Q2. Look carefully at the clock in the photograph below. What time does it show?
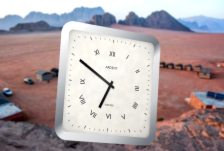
6:50
